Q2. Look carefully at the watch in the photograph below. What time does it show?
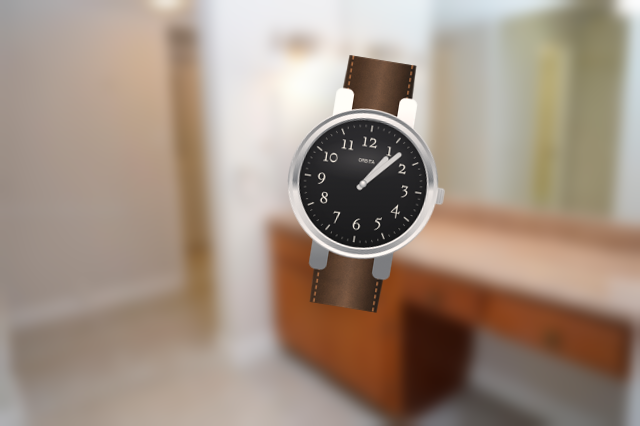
1:07
